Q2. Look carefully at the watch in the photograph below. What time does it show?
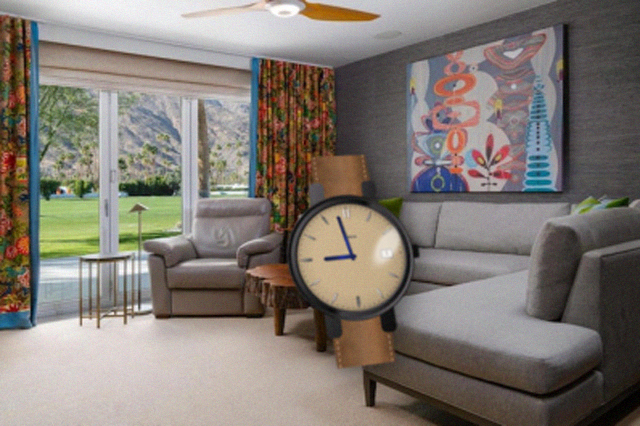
8:58
